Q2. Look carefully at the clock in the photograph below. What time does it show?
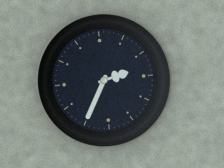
2:35
